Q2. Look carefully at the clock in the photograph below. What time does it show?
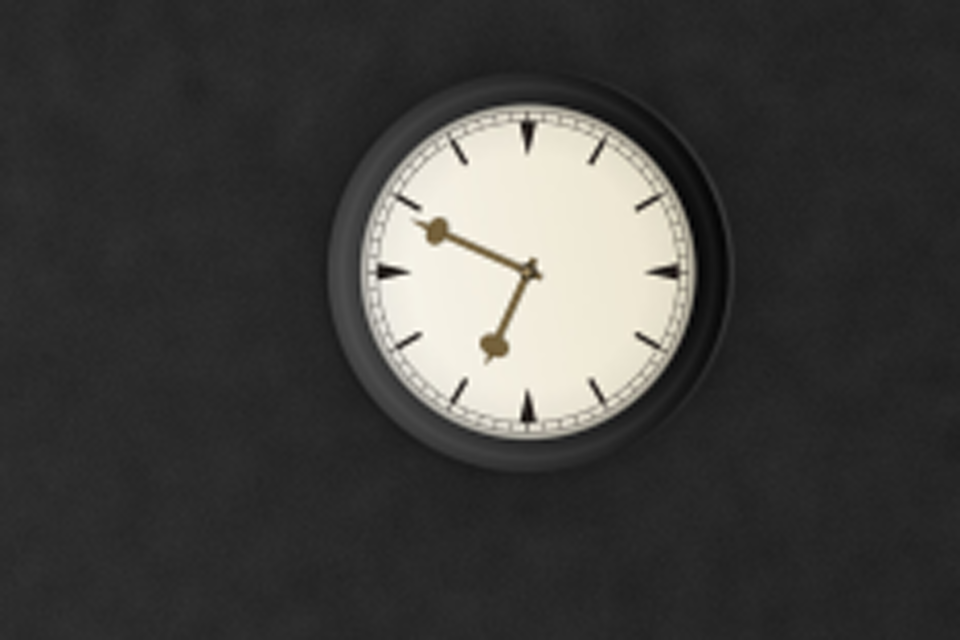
6:49
